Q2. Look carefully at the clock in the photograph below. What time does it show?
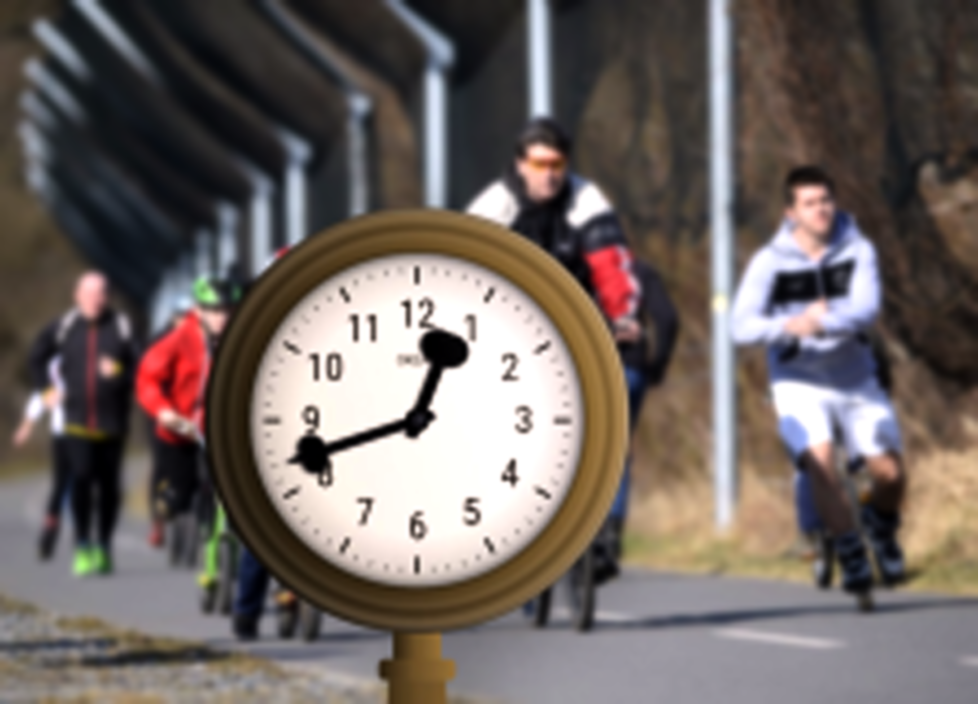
12:42
